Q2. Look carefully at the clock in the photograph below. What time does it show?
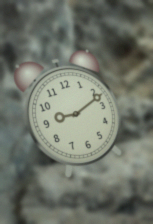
9:12
